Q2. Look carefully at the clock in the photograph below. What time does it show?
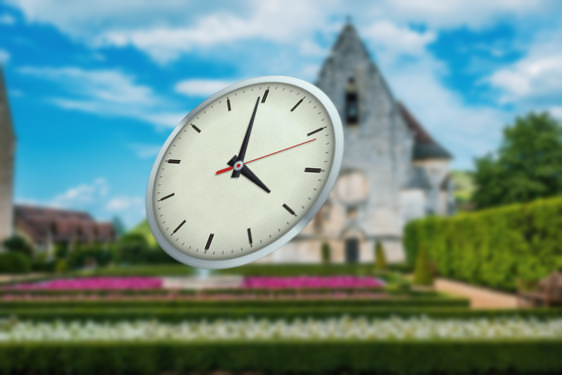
3:59:11
